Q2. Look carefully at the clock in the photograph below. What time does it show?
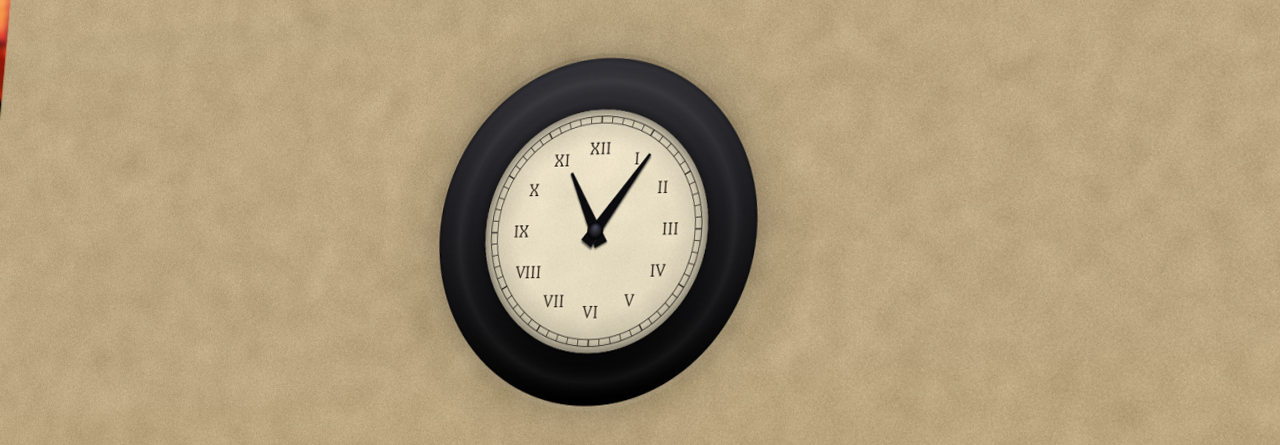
11:06
